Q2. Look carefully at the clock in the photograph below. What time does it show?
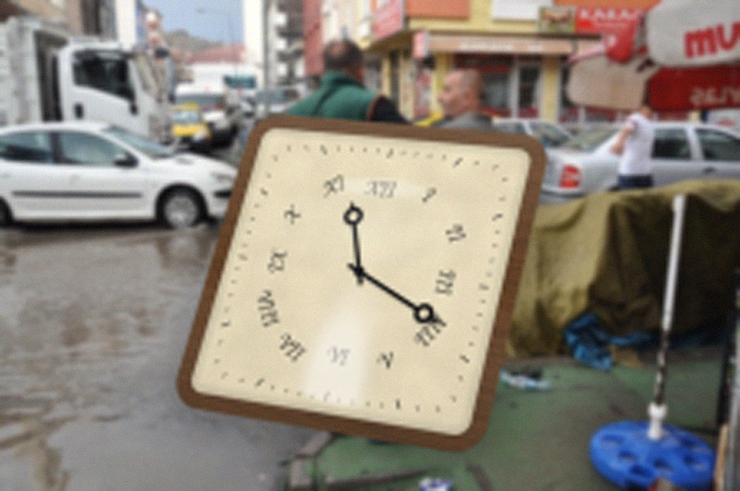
11:19
